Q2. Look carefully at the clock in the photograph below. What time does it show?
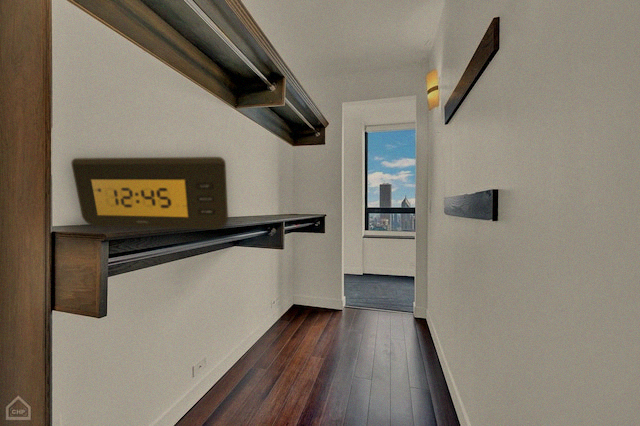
12:45
